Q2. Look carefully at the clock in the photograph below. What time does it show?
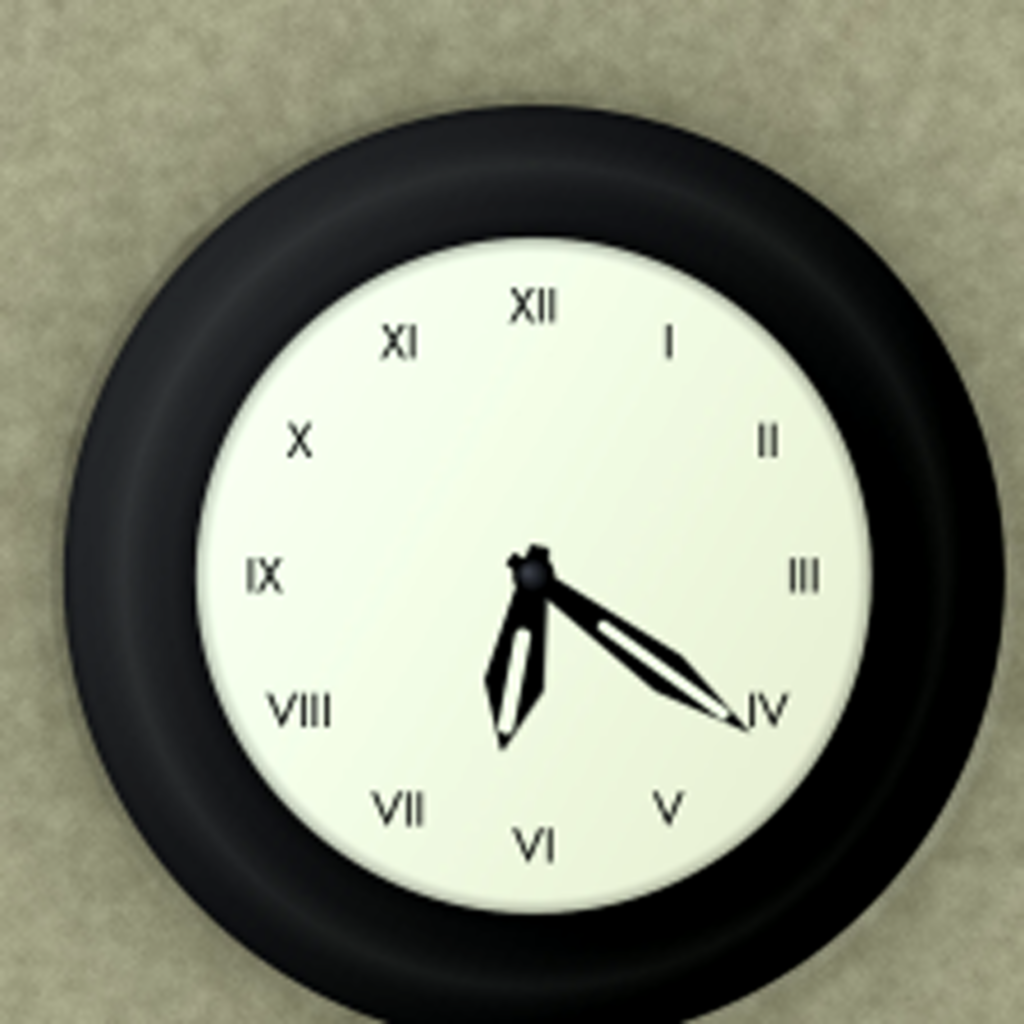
6:21
